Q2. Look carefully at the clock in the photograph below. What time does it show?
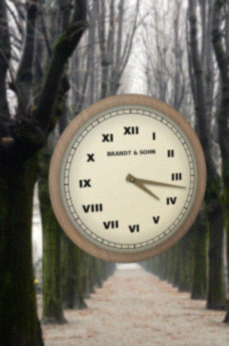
4:17
